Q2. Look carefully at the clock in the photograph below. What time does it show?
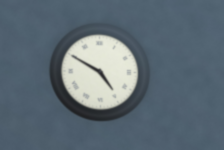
4:50
